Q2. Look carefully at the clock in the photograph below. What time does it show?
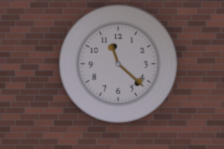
11:22
